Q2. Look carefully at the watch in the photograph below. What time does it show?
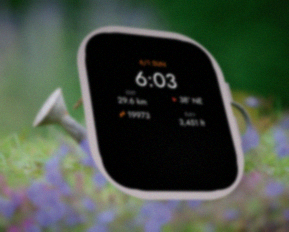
6:03
